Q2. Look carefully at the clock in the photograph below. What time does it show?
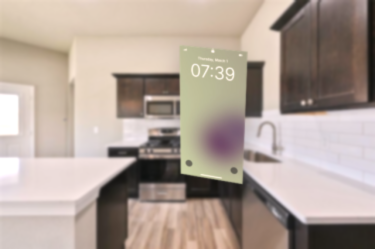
7:39
